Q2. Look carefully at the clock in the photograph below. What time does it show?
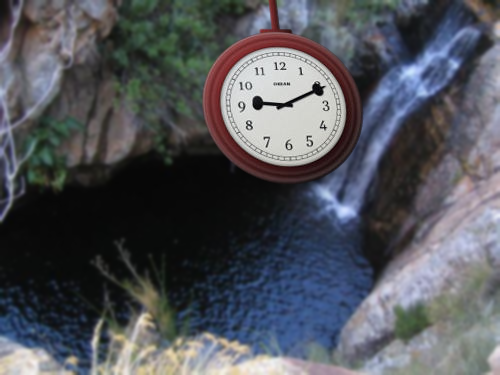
9:11
